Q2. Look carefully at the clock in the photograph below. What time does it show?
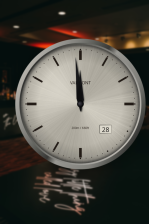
11:59
